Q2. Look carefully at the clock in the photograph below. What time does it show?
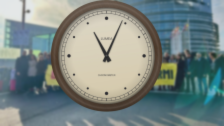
11:04
